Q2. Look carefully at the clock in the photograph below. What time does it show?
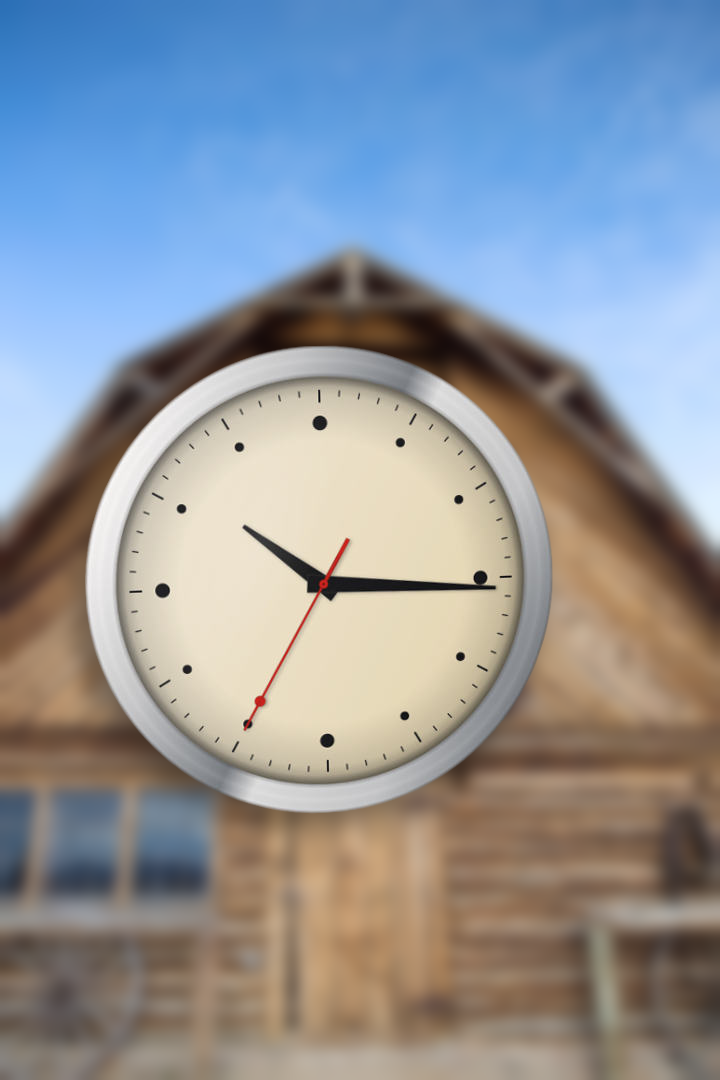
10:15:35
